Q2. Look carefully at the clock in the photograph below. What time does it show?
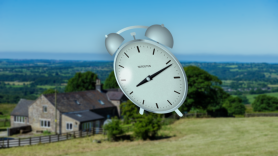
8:11
